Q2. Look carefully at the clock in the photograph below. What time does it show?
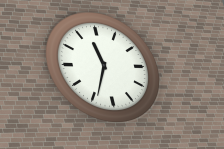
11:34
